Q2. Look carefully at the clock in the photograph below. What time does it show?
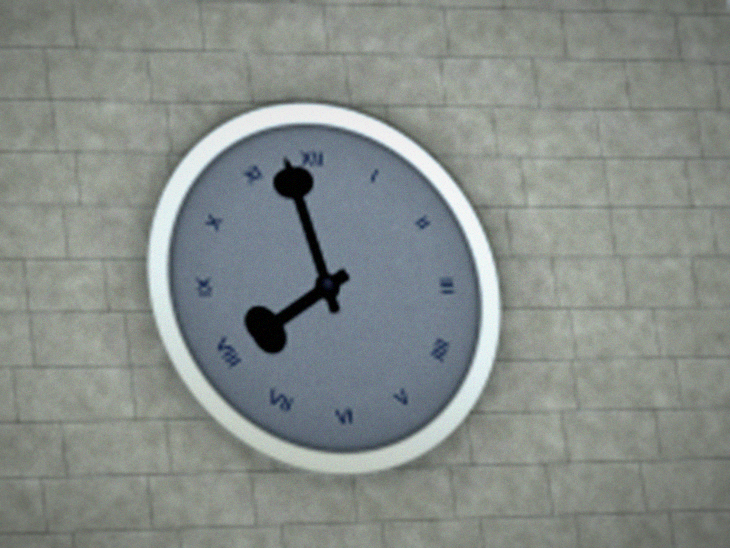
7:58
